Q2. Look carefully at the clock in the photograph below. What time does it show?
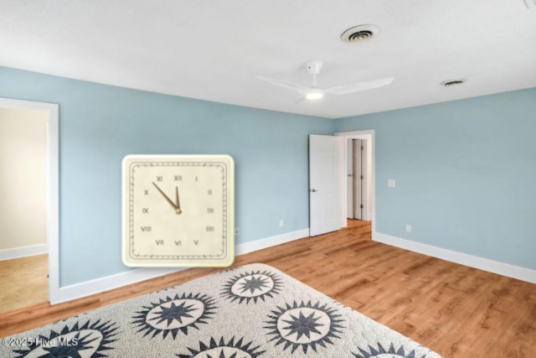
11:53
